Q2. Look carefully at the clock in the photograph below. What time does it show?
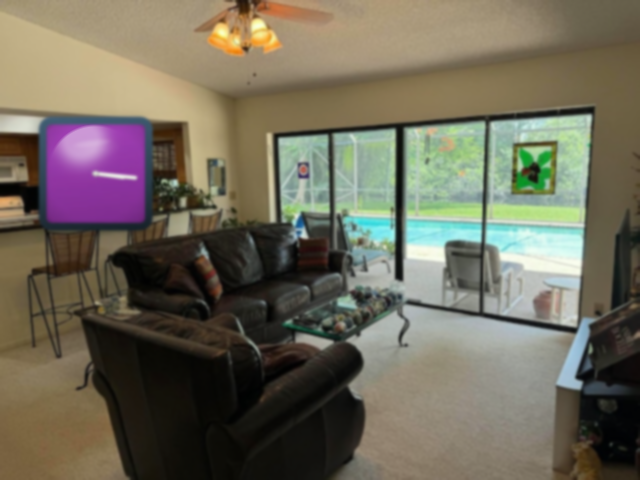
3:16
